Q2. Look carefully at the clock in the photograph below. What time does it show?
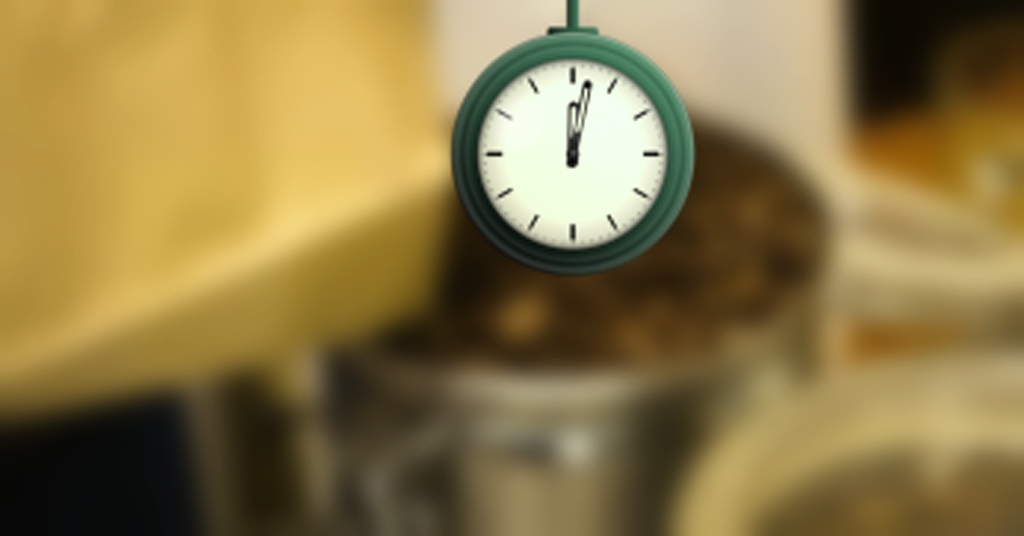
12:02
